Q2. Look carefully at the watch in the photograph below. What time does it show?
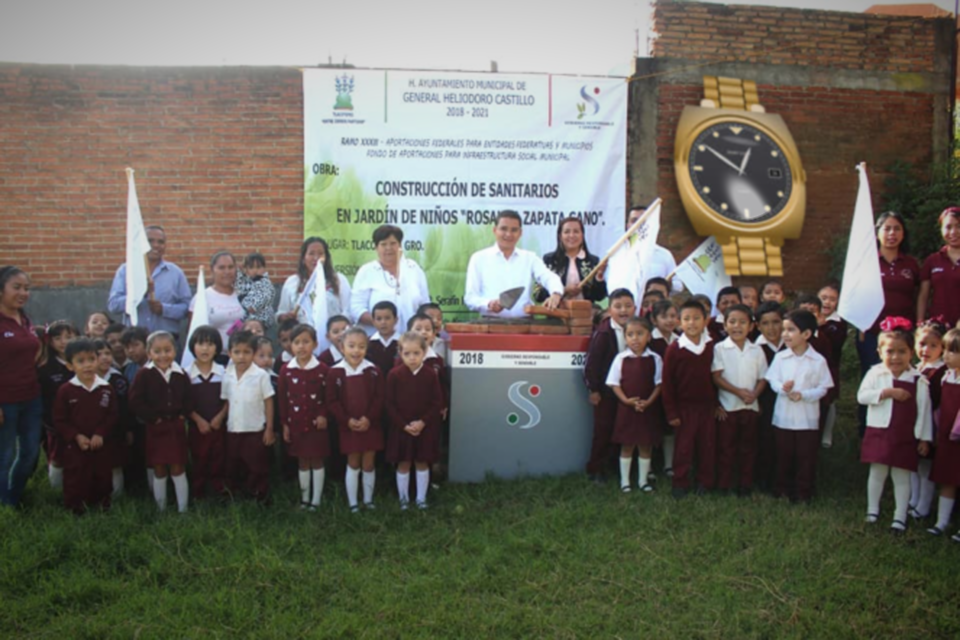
12:51
